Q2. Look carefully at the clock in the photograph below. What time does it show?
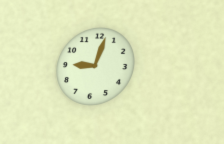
9:02
